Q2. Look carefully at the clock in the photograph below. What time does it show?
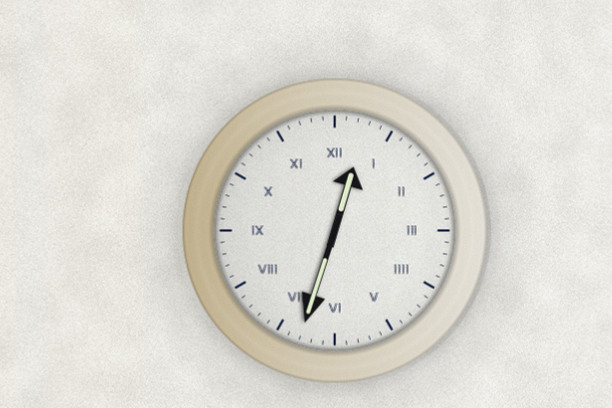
12:33
